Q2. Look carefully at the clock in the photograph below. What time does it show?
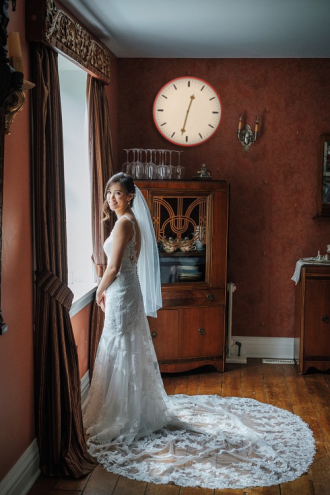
12:32
